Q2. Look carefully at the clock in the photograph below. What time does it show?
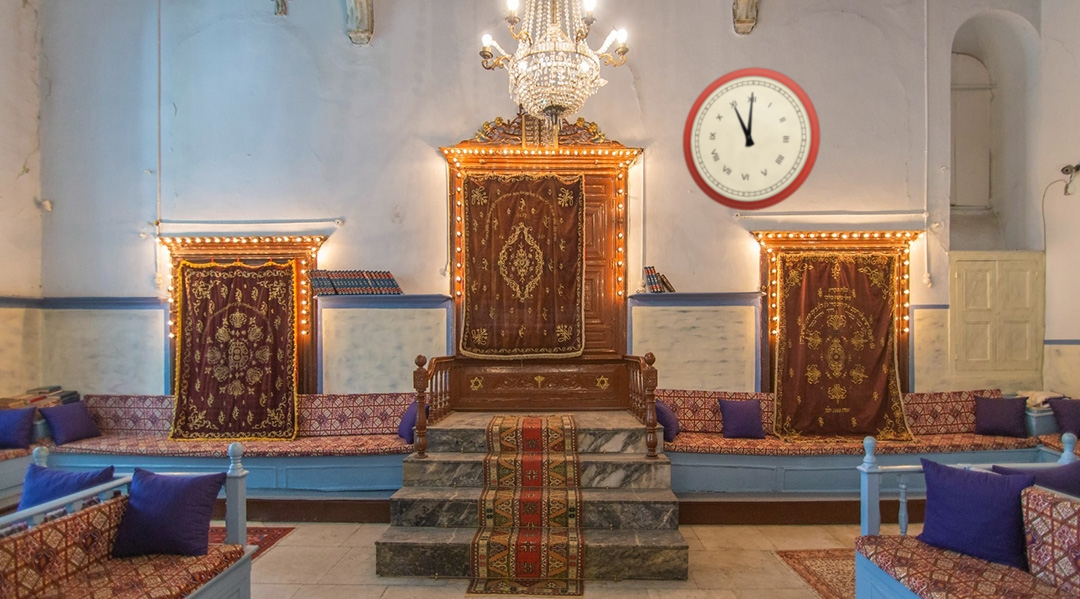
11:00
